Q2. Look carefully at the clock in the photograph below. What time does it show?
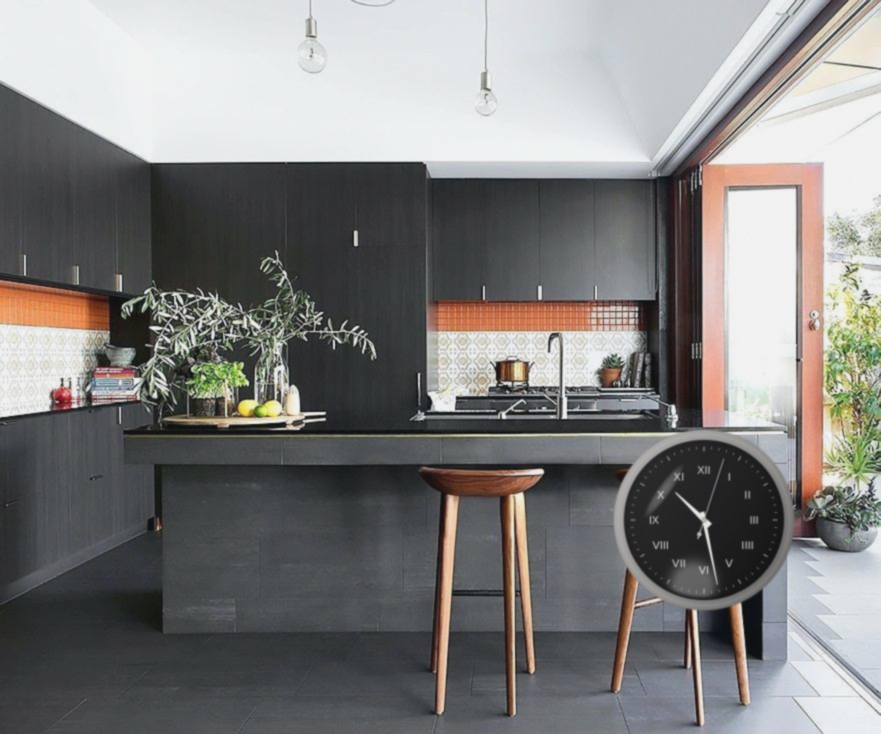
10:28:03
